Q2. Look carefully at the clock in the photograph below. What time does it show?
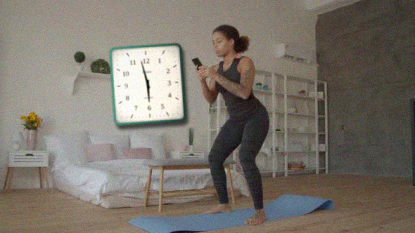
5:58
